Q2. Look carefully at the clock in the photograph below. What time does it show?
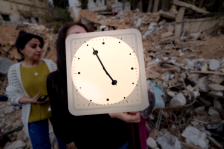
4:56
